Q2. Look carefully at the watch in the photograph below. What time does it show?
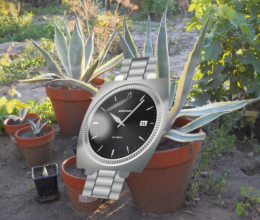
10:06
